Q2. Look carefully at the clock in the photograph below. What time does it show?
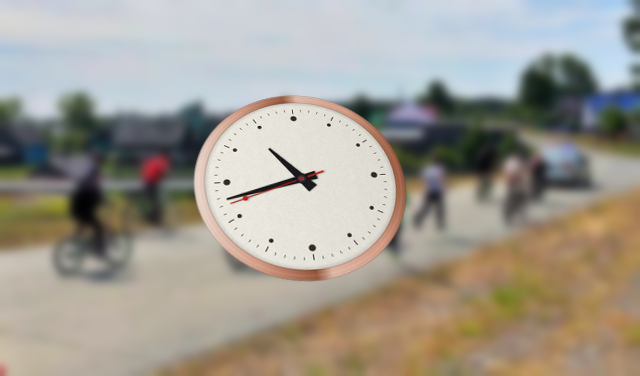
10:42:42
